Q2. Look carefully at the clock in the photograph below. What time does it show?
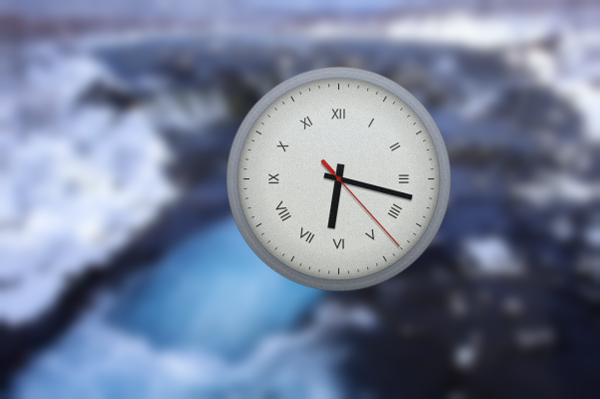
6:17:23
